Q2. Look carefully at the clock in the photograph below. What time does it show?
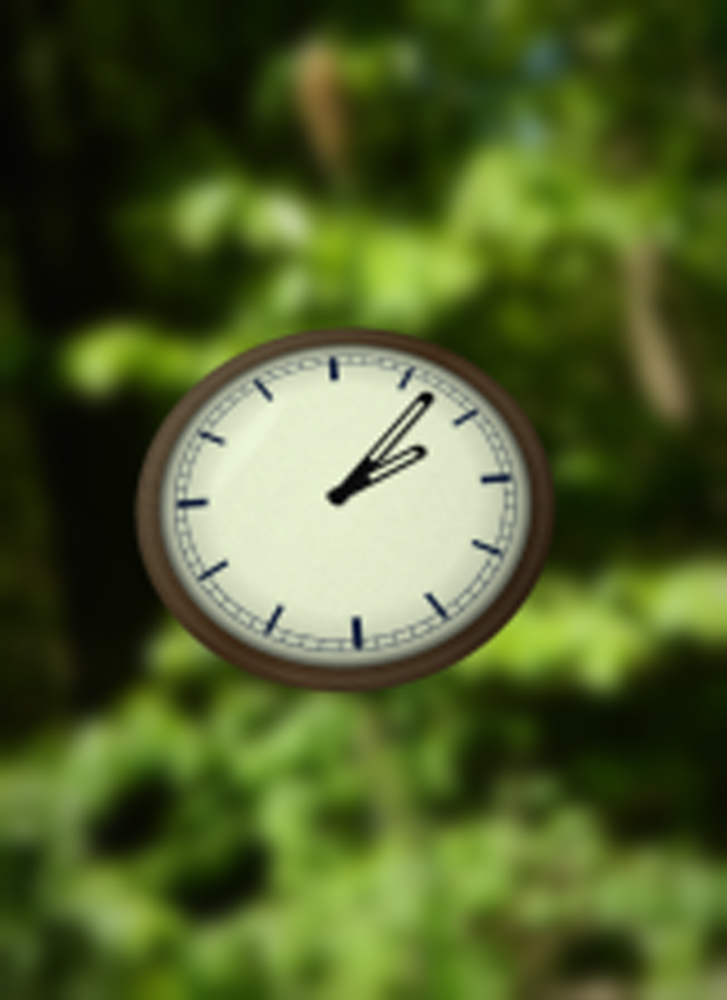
2:07
